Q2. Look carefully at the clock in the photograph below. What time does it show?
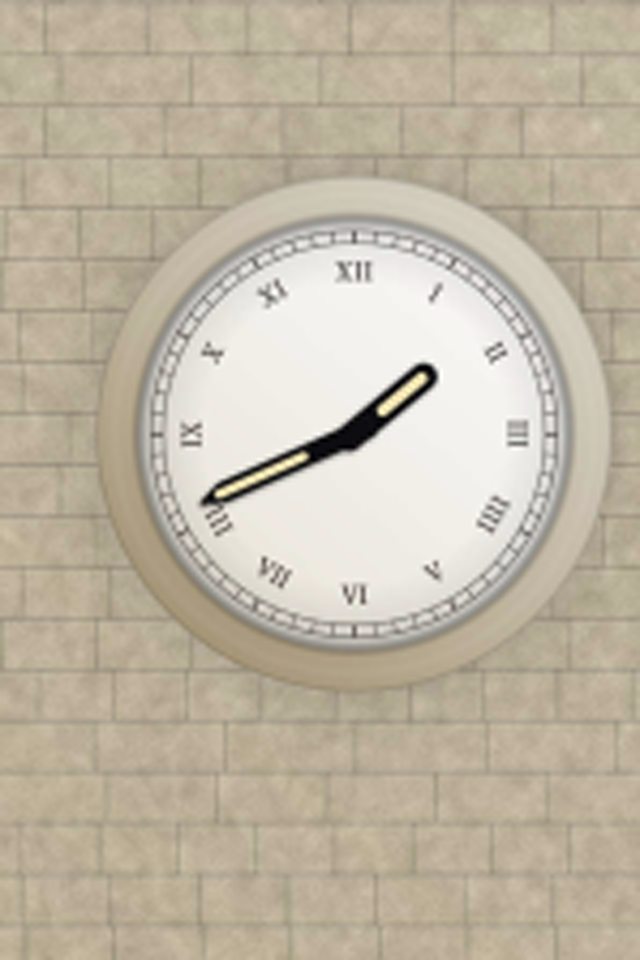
1:41
